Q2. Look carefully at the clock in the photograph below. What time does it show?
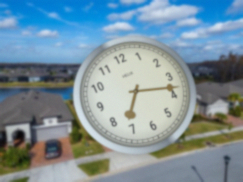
7:18
